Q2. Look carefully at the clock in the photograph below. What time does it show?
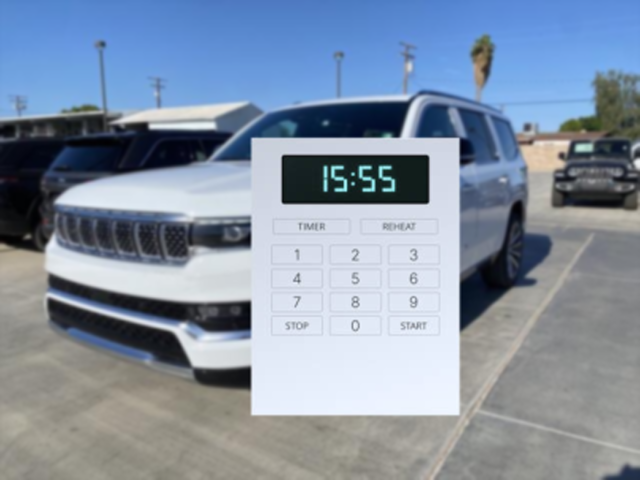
15:55
